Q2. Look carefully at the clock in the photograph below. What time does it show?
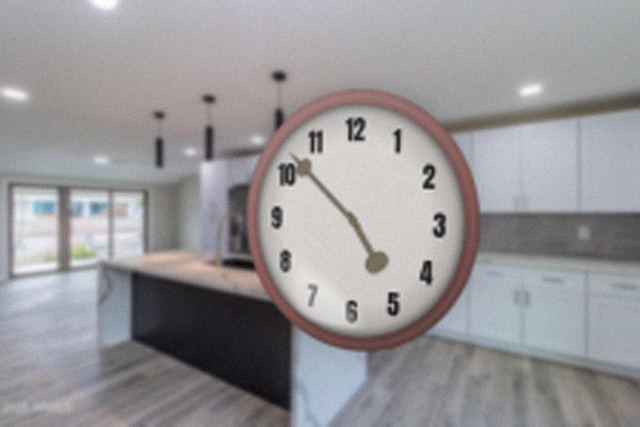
4:52
